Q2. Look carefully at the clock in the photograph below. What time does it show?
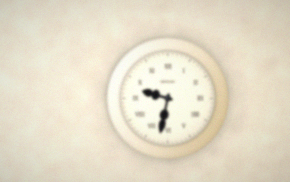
9:32
